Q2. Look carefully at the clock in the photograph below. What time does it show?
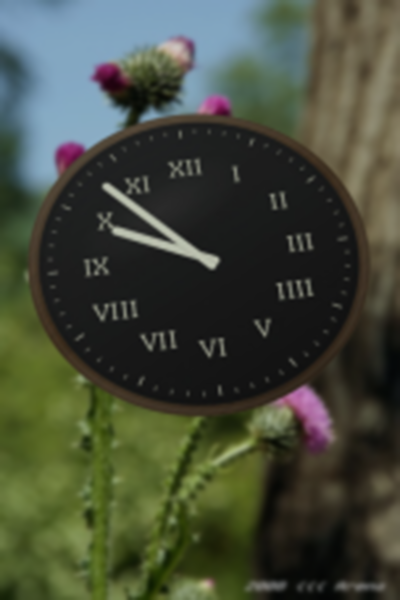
9:53
